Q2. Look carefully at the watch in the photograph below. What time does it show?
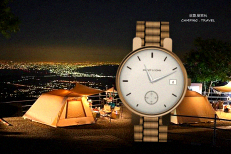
11:11
